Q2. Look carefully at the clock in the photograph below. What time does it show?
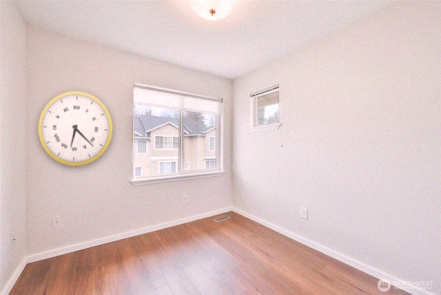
6:22
